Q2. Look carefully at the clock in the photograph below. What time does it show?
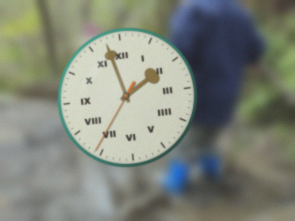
1:57:36
